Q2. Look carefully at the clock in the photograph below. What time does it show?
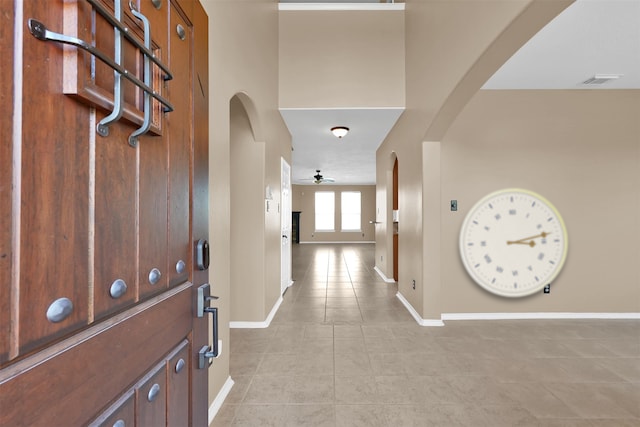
3:13
